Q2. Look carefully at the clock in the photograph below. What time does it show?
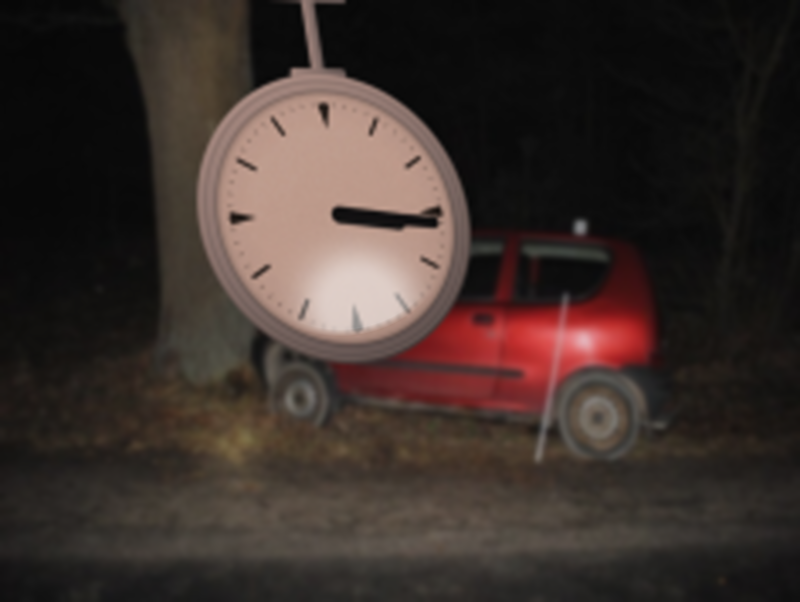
3:16
